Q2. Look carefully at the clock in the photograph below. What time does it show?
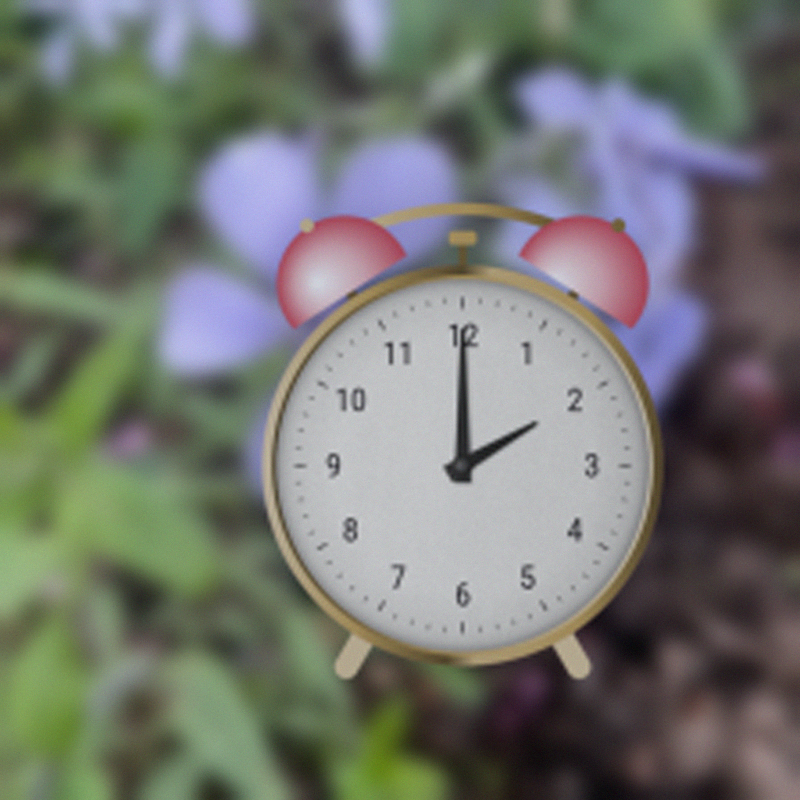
2:00
